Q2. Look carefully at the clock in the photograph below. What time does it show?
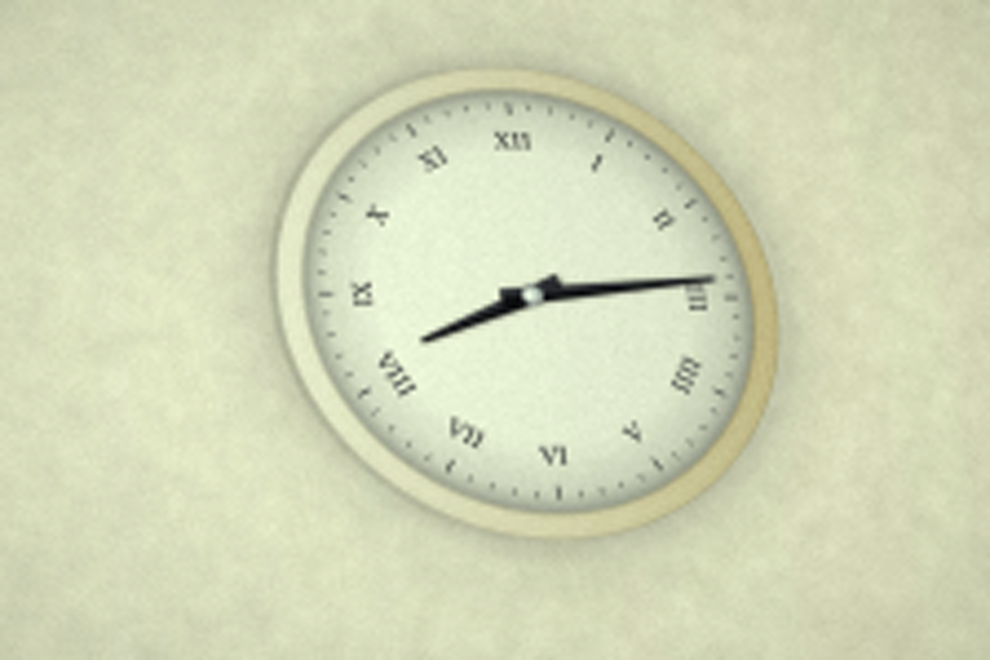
8:14
